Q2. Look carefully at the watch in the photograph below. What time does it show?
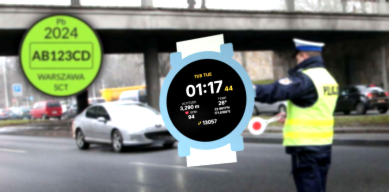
1:17
